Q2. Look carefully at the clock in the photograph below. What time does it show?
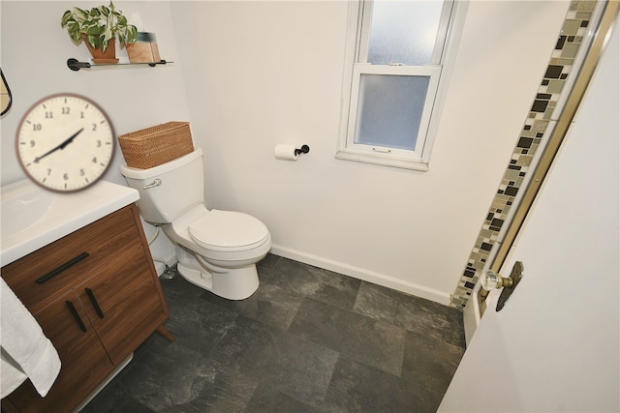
1:40
